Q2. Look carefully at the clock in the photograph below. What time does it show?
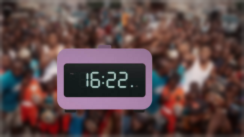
16:22
